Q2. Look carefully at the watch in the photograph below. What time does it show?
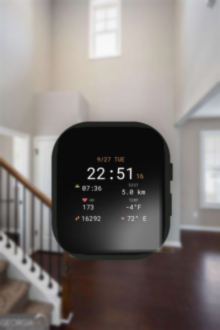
22:51
